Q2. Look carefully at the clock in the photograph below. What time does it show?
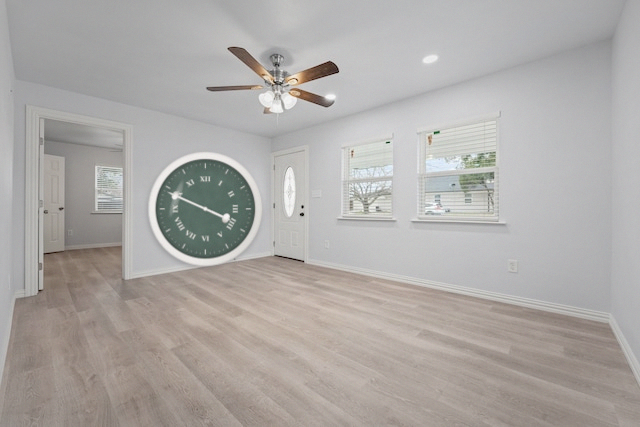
3:49
